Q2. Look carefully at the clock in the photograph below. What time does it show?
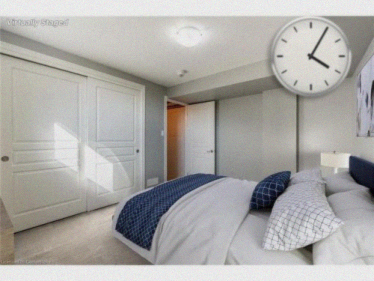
4:05
